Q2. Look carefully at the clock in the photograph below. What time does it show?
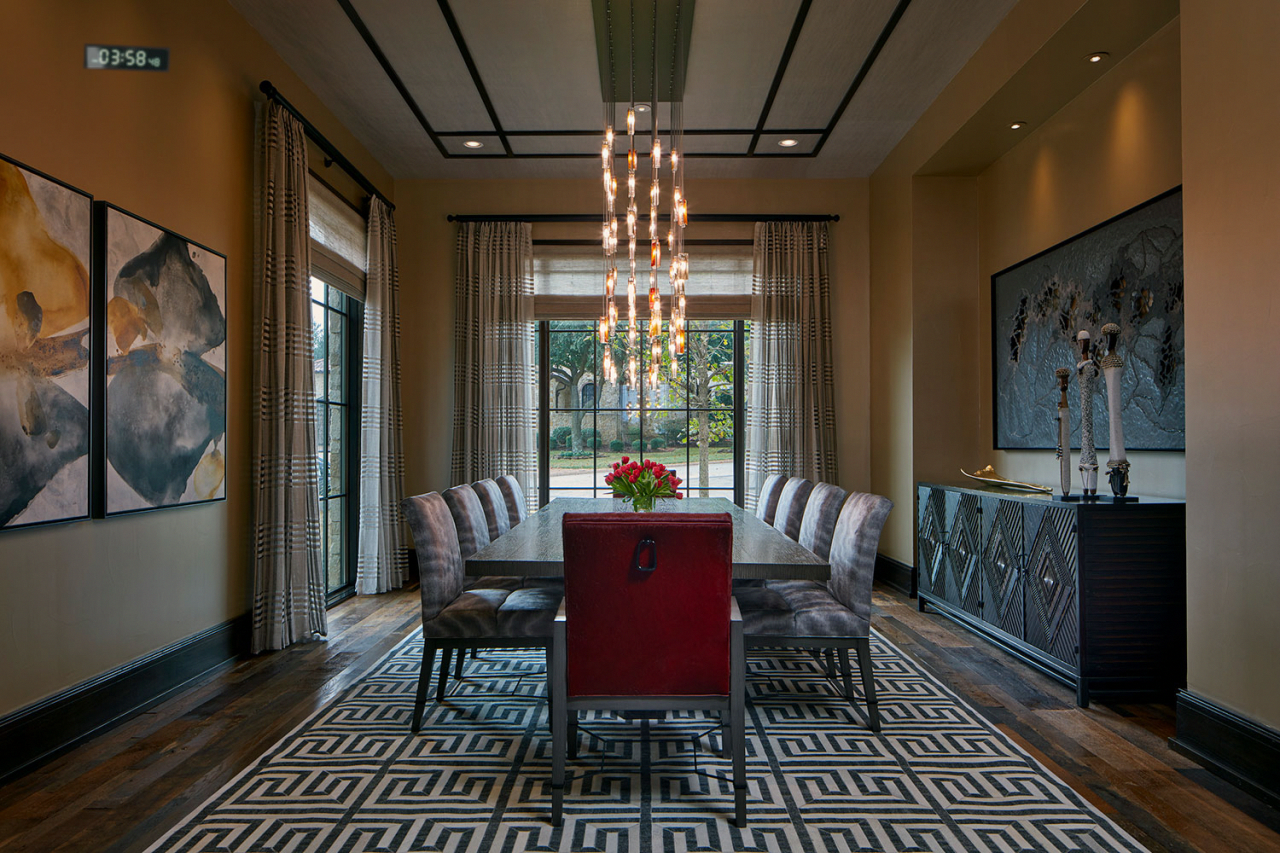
3:58
